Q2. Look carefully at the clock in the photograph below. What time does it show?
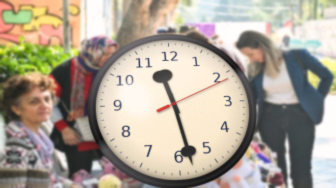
11:28:11
